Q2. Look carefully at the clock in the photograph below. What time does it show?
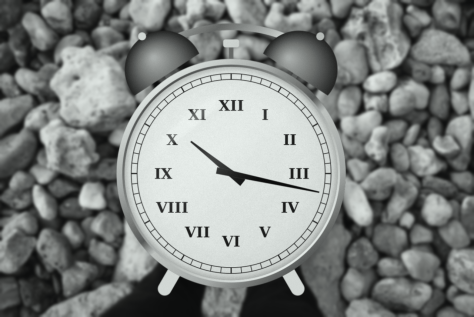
10:17
